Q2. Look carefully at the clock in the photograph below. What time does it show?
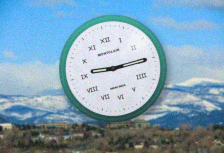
9:15
